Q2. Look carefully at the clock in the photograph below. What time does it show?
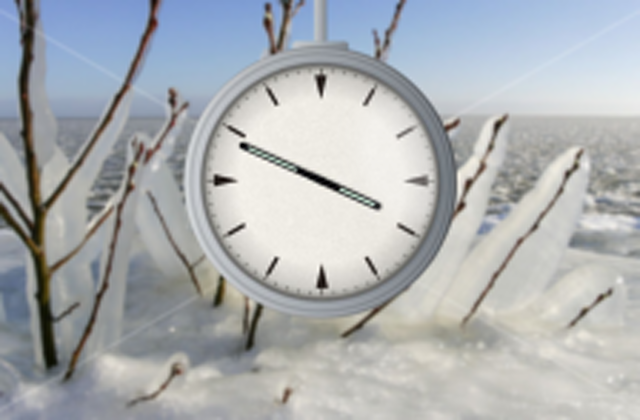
3:49
